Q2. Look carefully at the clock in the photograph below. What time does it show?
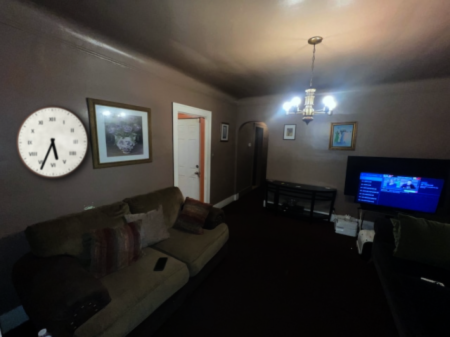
5:34
